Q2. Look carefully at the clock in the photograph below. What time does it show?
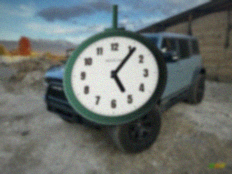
5:06
